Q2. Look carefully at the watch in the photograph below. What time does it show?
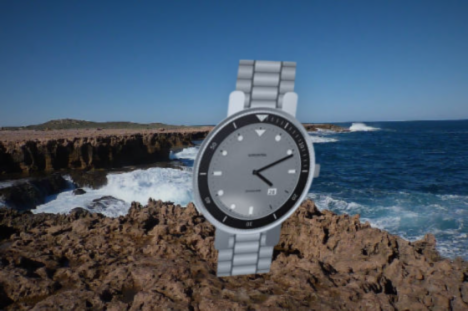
4:11
